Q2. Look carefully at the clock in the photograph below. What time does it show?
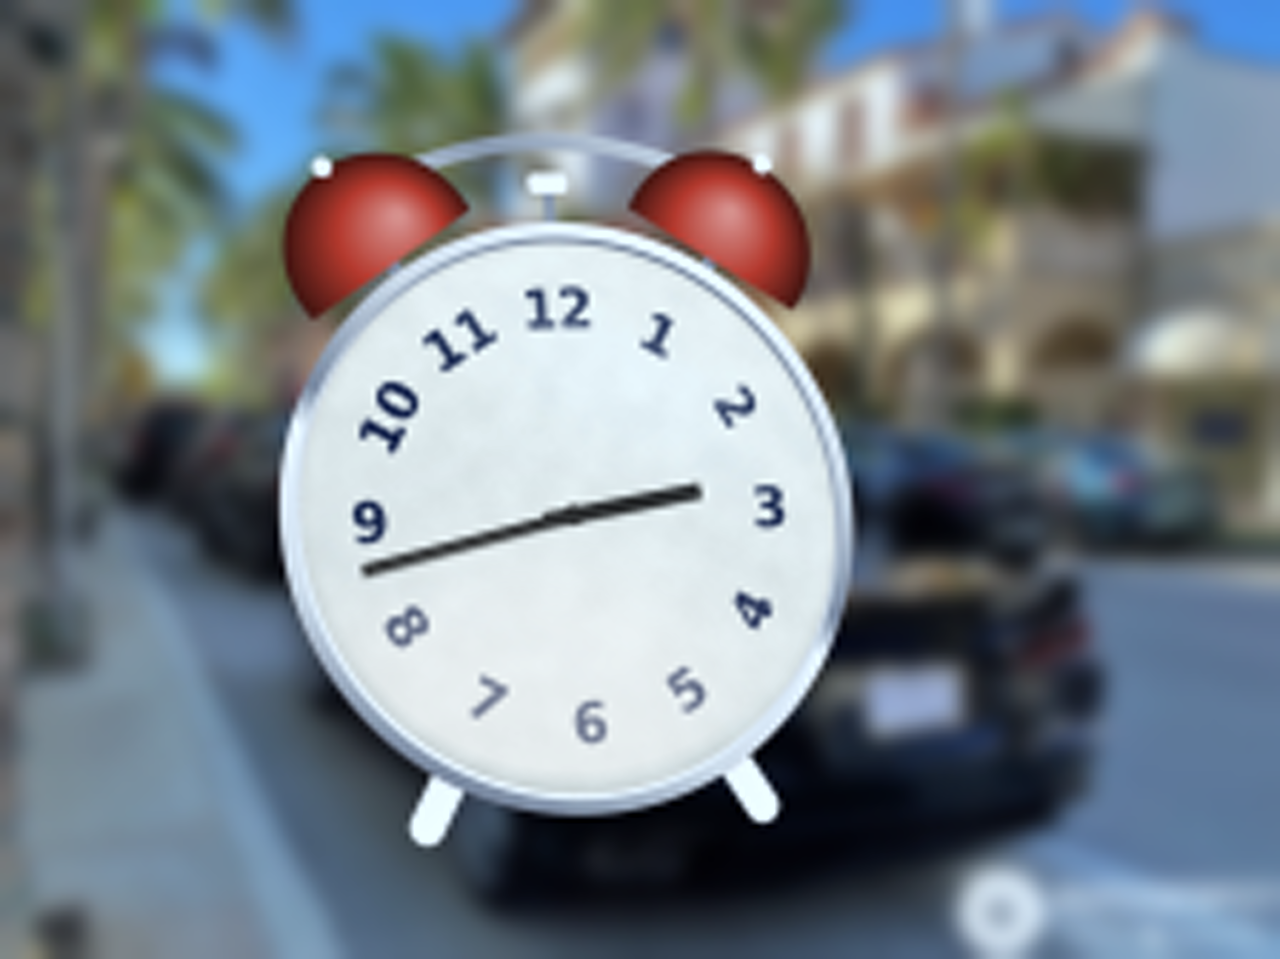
2:43
